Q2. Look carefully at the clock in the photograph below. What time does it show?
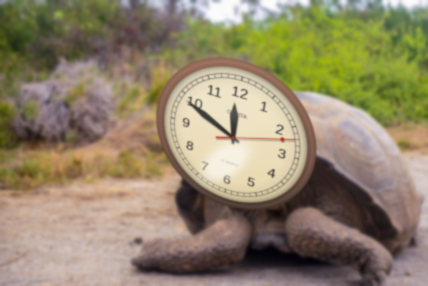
11:49:12
